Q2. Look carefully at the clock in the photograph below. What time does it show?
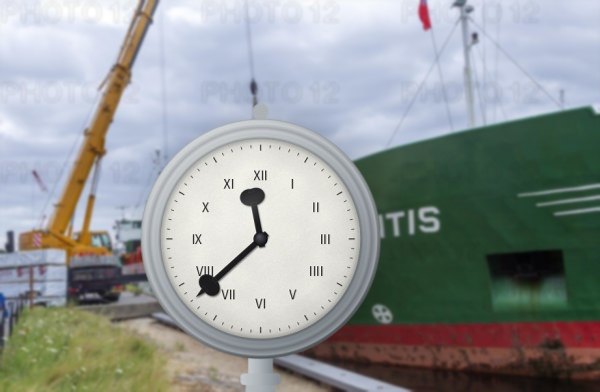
11:38
